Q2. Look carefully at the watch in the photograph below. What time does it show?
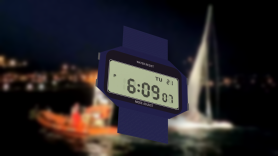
6:09:07
